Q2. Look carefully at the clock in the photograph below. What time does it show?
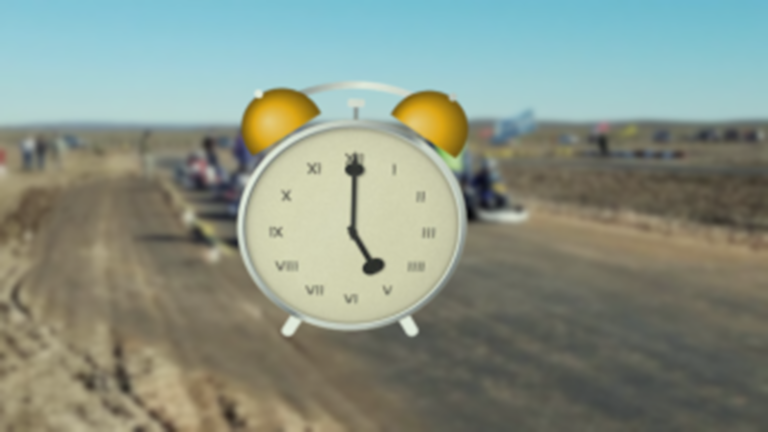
5:00
